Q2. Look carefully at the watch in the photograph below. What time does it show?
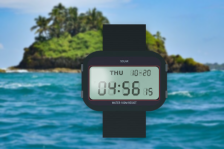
4:56:15
